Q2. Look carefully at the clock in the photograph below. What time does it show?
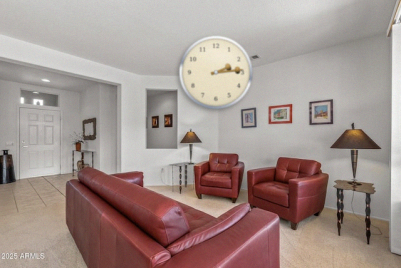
2:14
